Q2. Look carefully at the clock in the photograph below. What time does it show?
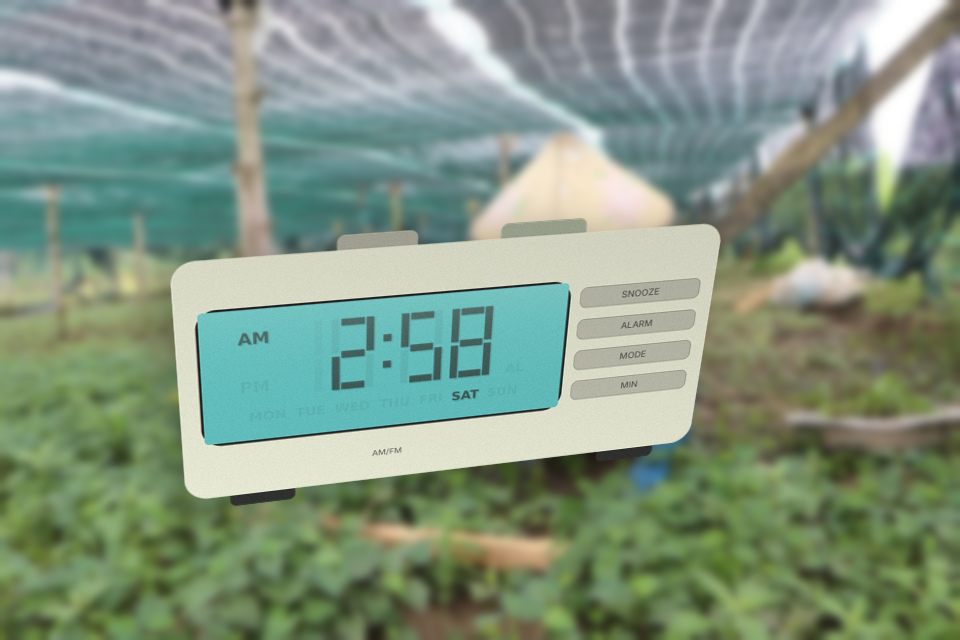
2:58
